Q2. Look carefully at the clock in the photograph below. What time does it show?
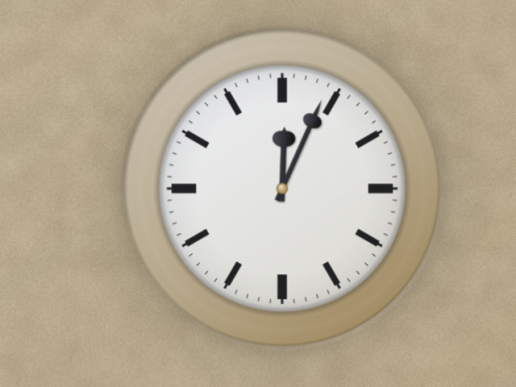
12:04
